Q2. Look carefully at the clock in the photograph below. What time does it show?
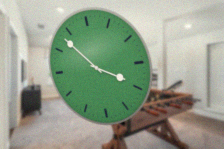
3:53
